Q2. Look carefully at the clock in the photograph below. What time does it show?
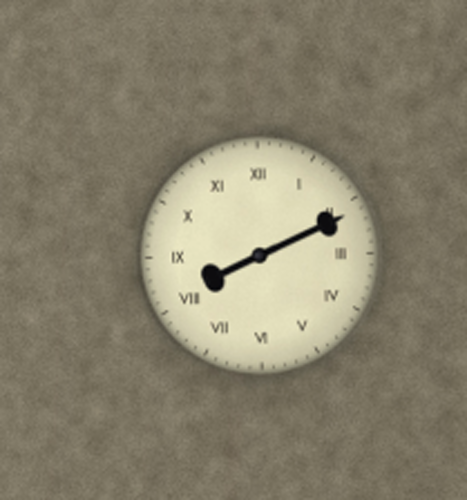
8:11
